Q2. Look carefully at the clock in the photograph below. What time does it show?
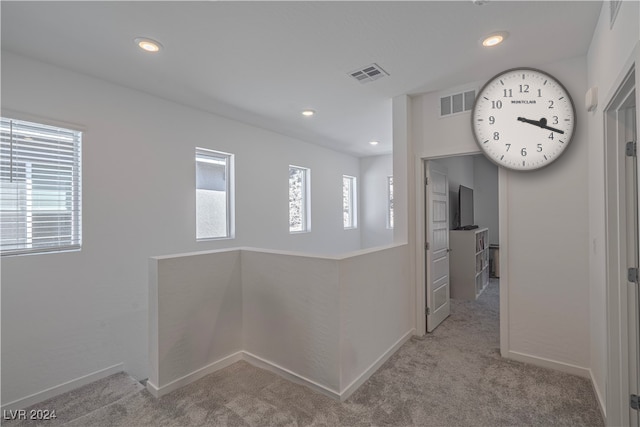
3:18
